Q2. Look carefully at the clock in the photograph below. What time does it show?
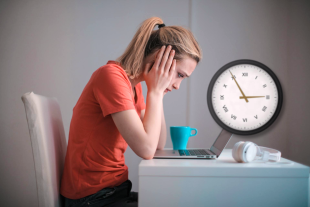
2:55
